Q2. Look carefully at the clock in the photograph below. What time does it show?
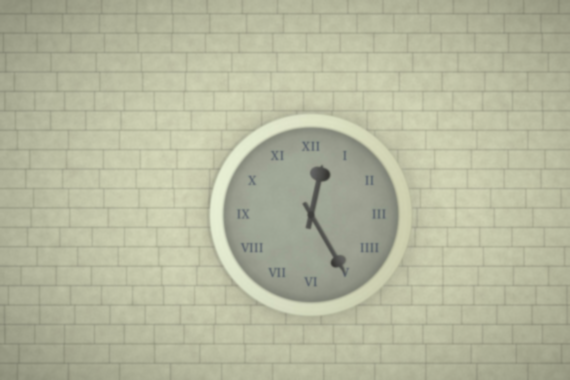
12:25
